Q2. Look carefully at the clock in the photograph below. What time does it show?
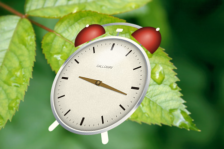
9:17
